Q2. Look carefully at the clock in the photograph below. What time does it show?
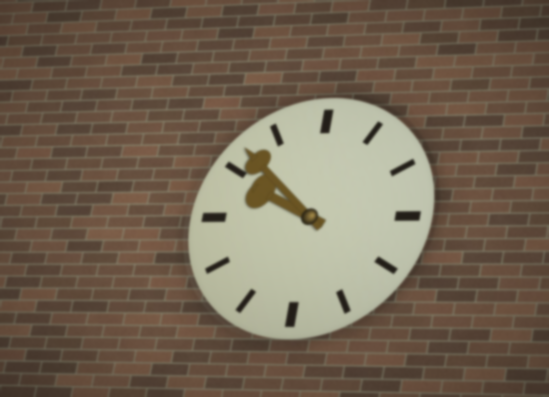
9:52
